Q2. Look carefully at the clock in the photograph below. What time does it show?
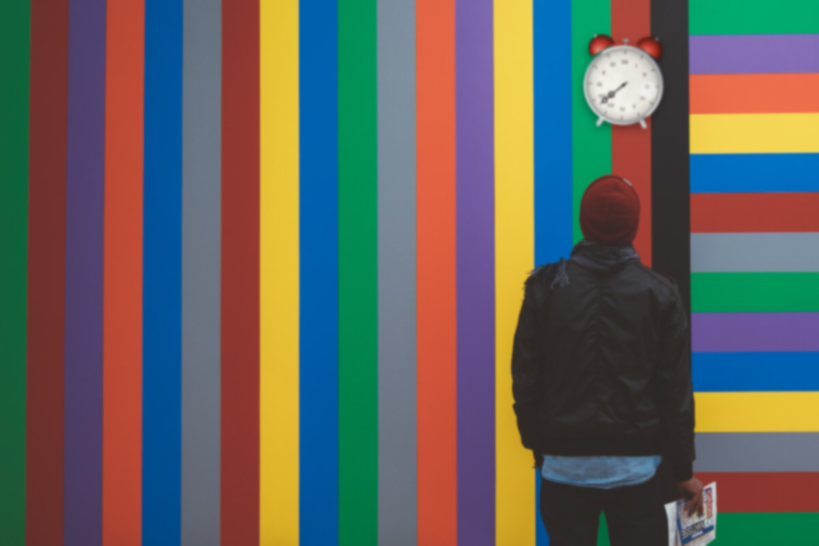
7:38
